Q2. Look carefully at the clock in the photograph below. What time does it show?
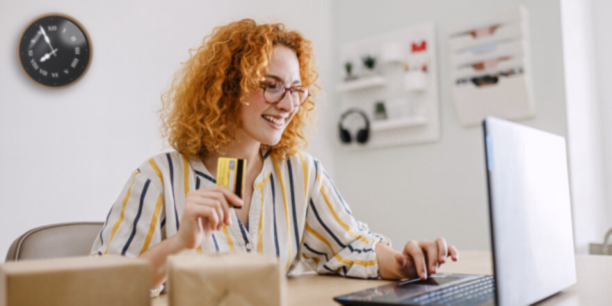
7:56
